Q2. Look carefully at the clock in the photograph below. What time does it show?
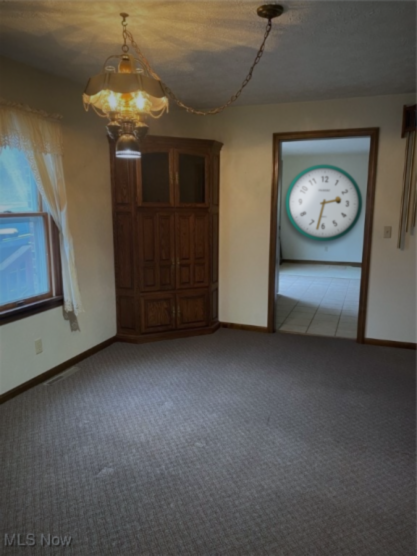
2:32
